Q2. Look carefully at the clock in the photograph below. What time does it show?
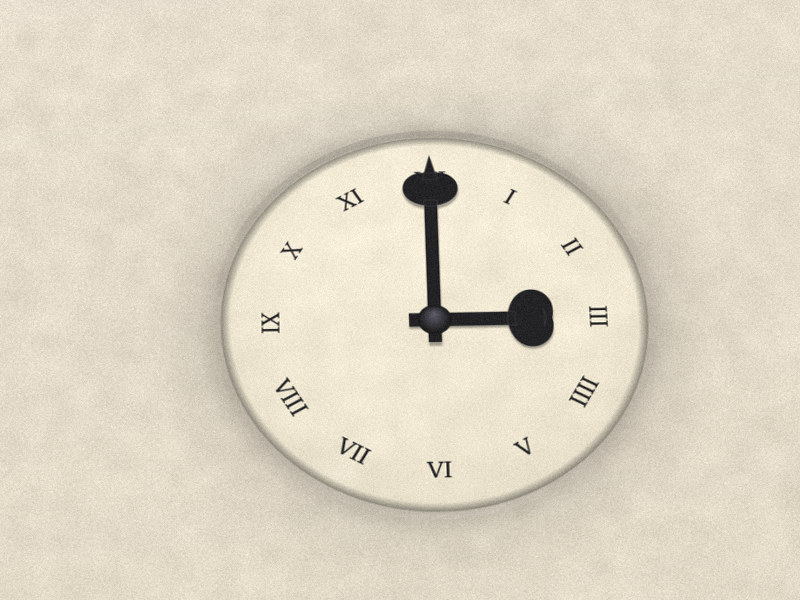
3:00
